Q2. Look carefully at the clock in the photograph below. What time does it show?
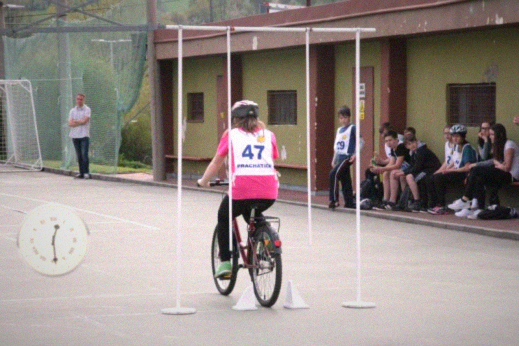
12:29
